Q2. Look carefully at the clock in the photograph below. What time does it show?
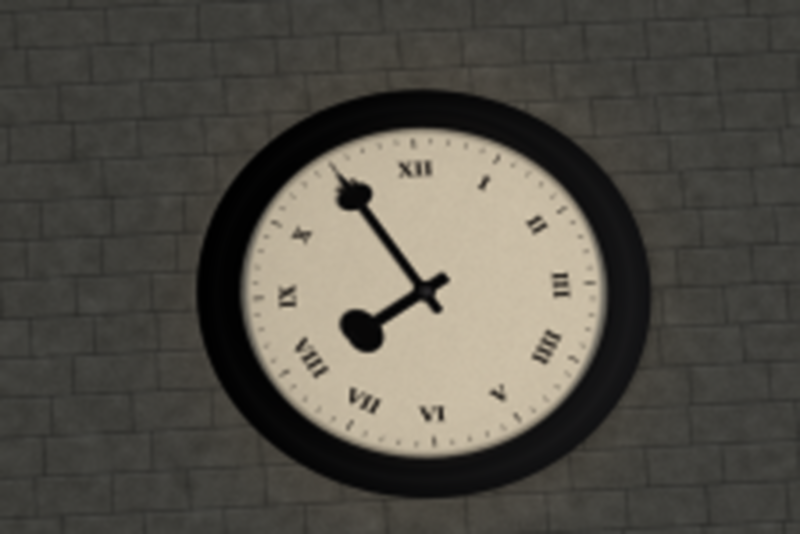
7:55
